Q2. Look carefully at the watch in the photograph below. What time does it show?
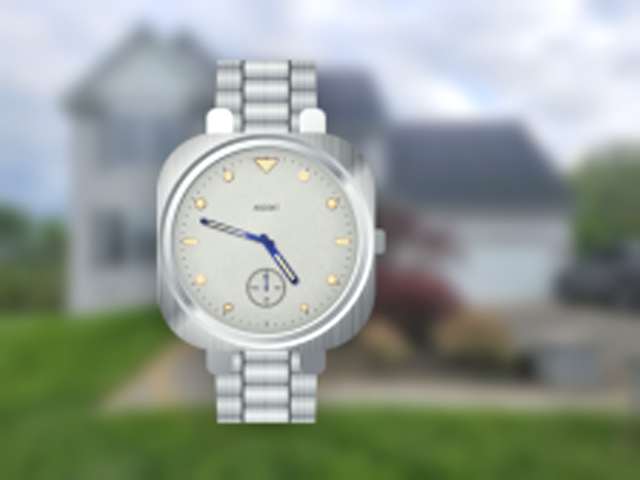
4:48
